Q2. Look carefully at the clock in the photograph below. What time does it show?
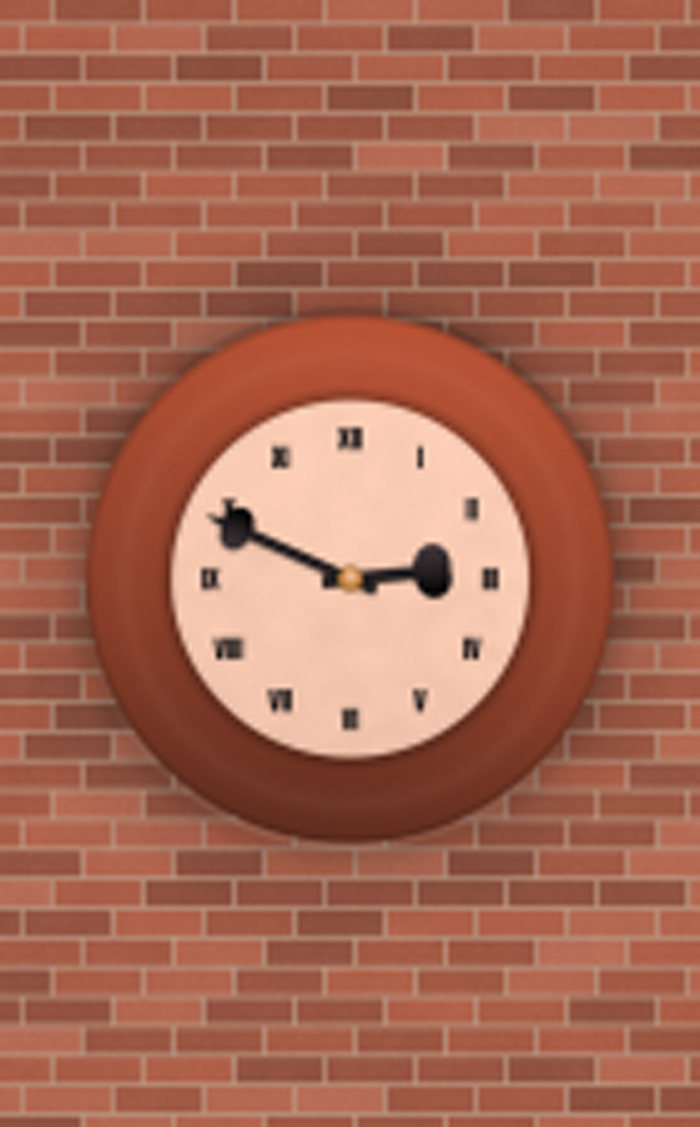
2:49
